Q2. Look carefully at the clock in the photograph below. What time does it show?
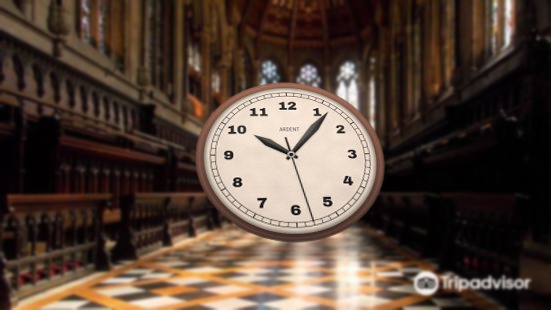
10:06:28
